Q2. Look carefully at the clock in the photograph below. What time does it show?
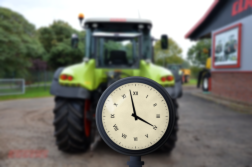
3:58
